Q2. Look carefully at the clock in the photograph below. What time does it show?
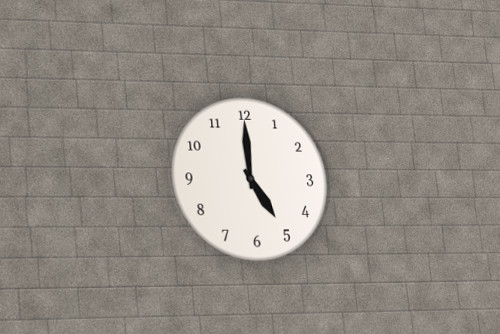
5:00
